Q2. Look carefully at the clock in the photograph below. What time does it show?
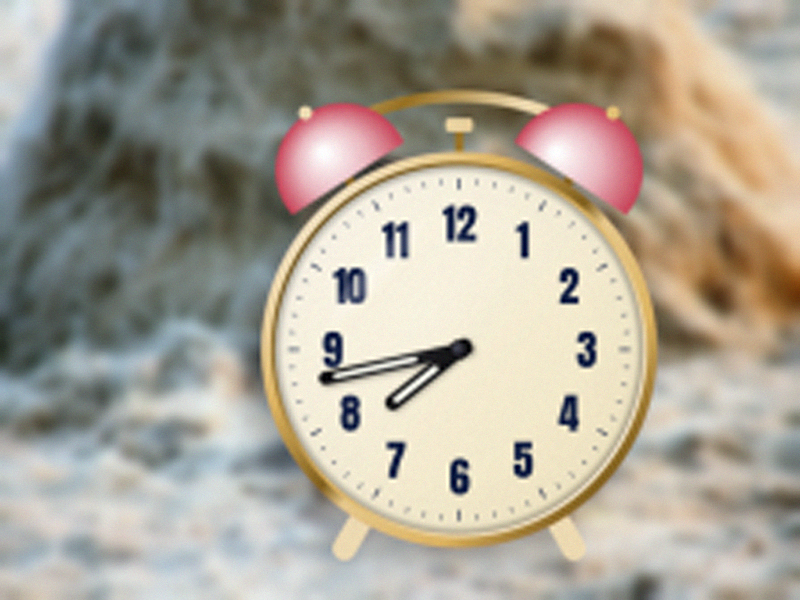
7:43
